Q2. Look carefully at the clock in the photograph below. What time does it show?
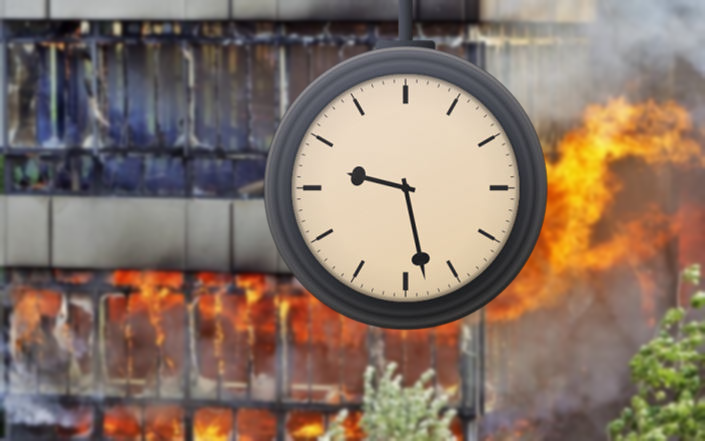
9:28
